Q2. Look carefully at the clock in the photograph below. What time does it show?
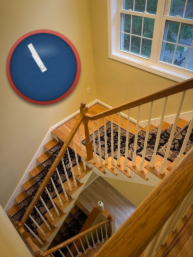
10:55
